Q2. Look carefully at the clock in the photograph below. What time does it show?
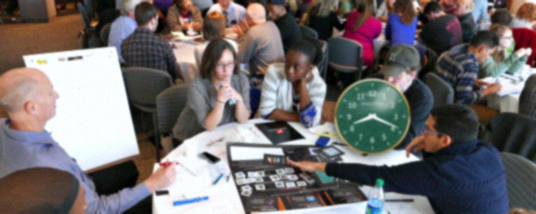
8:19
